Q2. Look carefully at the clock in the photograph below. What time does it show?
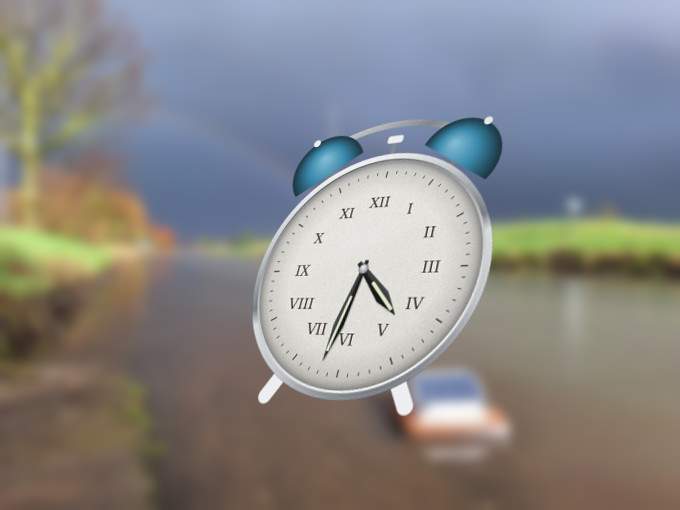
4:32
